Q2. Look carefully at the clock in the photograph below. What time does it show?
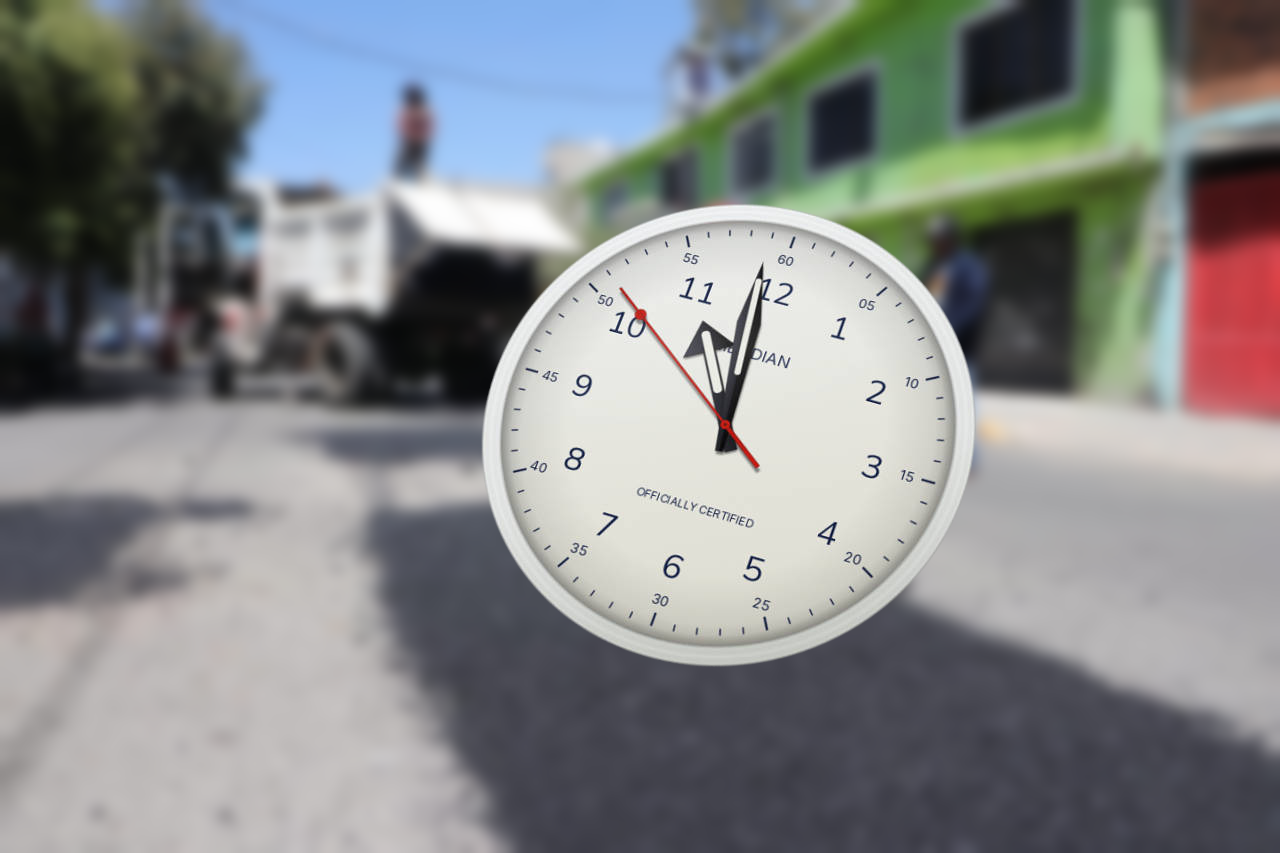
10:58:51
